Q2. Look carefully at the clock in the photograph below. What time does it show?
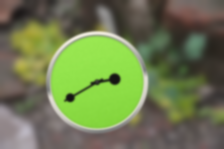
2:40
